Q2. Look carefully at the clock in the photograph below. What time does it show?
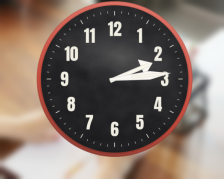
2:14
